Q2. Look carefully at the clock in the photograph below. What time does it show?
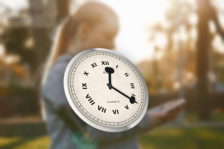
12:21
